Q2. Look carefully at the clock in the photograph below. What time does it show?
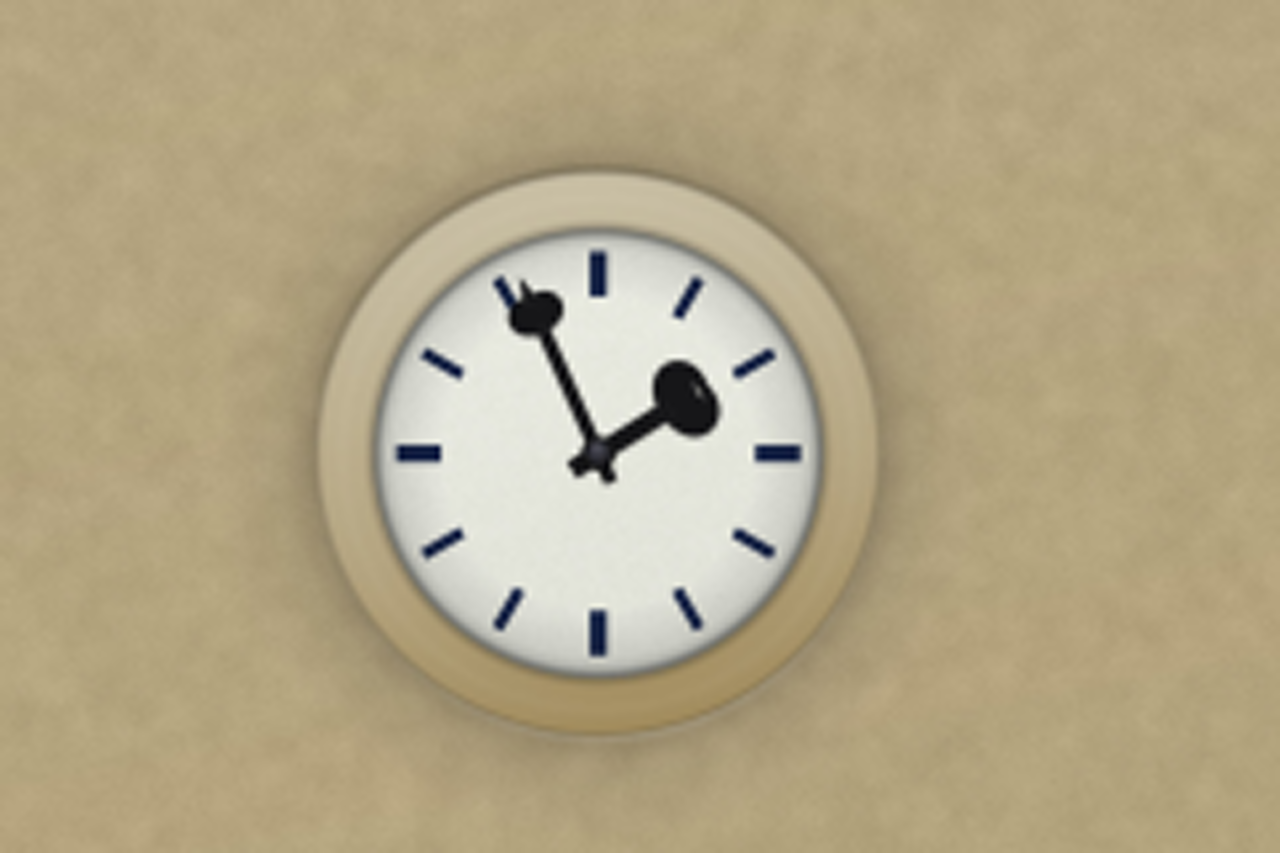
1:56
